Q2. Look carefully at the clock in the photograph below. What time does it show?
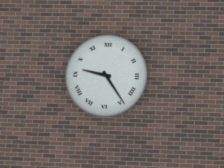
9:24
